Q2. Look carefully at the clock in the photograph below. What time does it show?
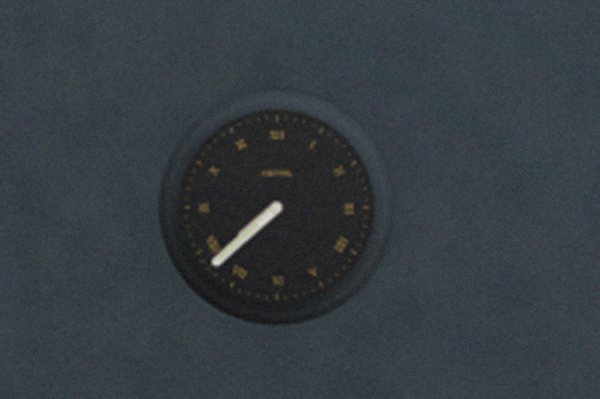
7:38
